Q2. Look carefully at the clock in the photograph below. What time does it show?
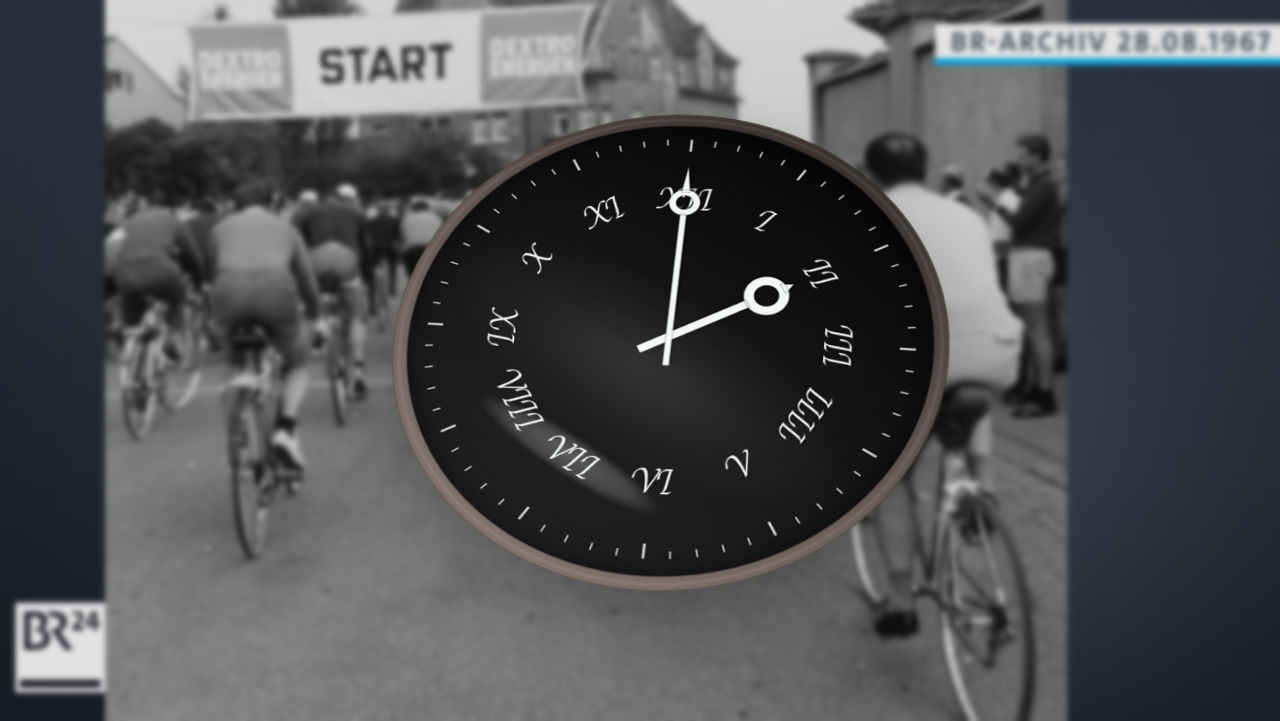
2:00
